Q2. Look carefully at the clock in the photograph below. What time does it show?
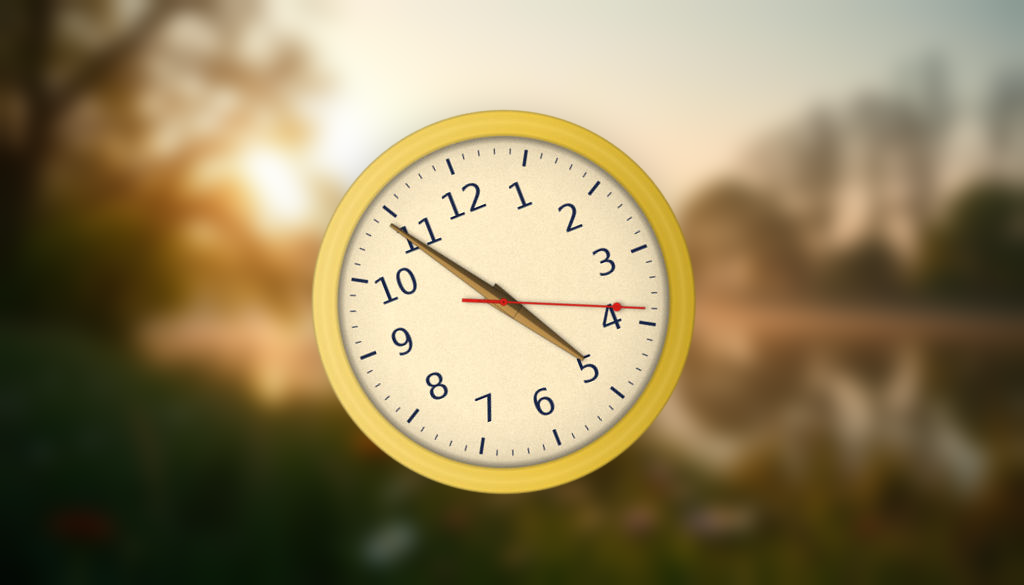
4:54:19
